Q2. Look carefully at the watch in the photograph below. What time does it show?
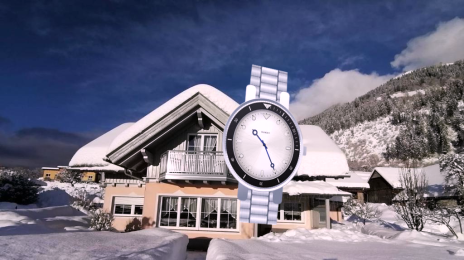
10:25
